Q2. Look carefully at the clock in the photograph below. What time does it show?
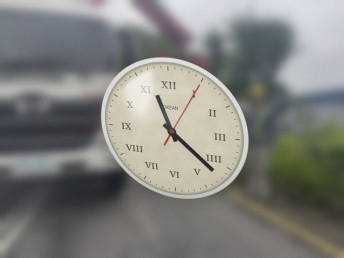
11:22:05
